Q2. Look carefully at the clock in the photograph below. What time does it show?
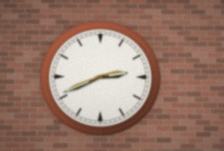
2:41
